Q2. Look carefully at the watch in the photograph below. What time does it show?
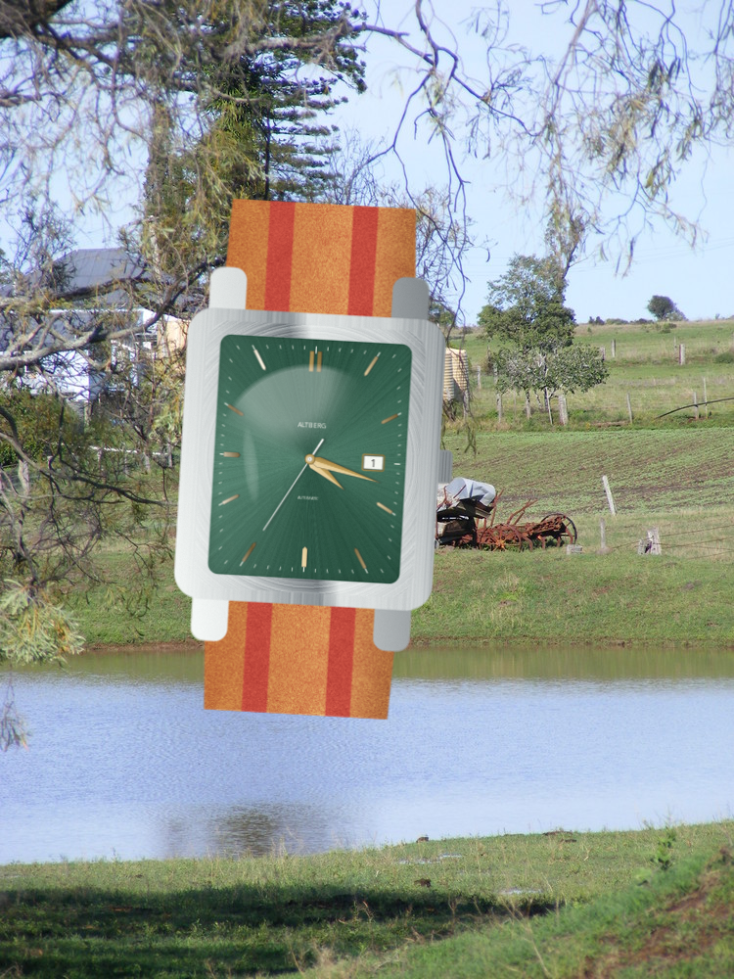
4:17:35
